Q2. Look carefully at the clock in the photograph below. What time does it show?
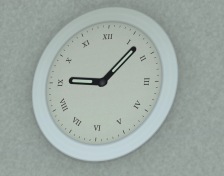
9:07
